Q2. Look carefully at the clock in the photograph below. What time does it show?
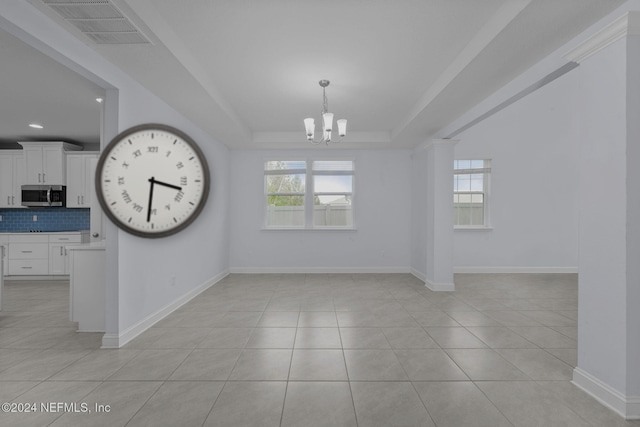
3:31
